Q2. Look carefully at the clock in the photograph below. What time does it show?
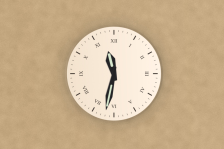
11:32
